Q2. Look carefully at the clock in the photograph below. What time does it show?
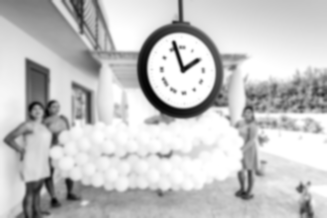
1:57
